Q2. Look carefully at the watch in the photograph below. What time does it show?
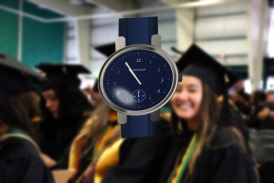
10:55
